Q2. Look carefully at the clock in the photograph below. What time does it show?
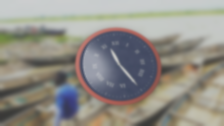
11:25
